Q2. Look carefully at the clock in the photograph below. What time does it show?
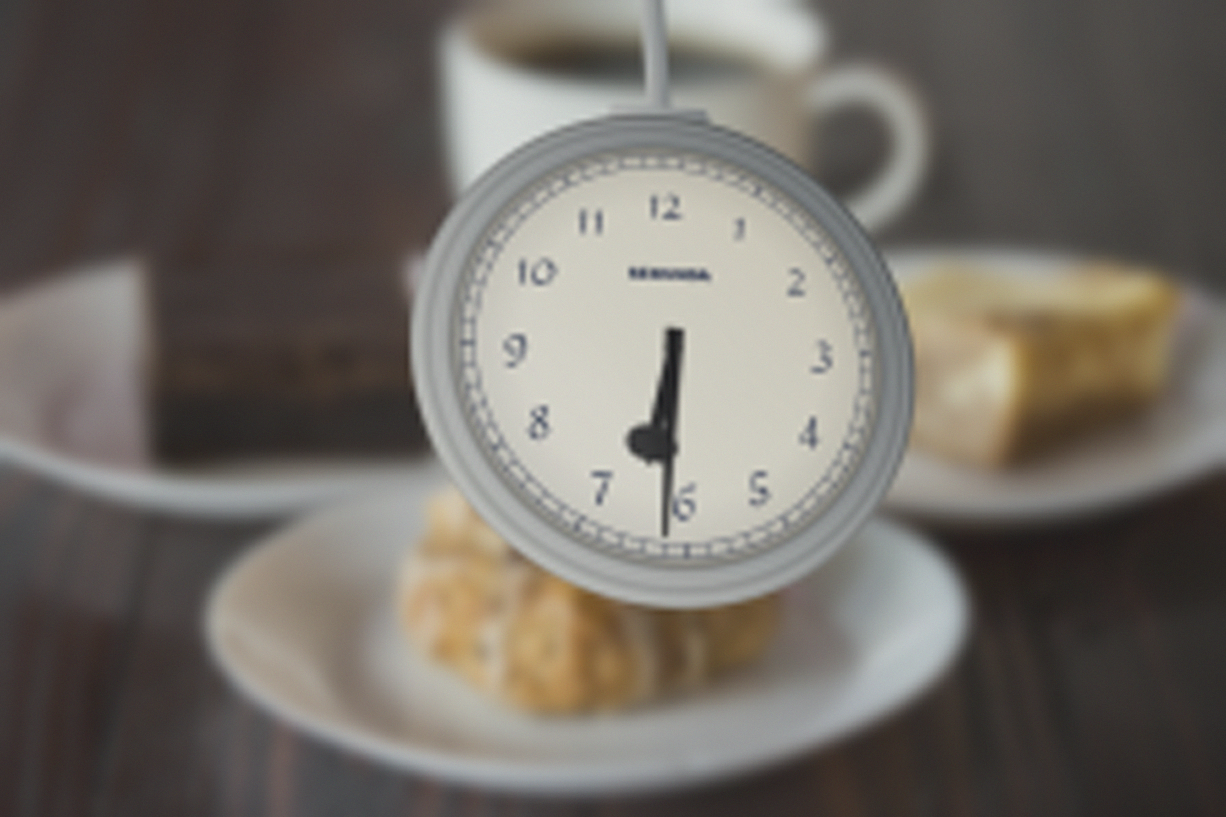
6:31
